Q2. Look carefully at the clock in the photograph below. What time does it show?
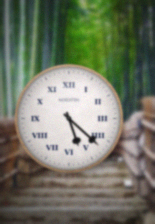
5:22
